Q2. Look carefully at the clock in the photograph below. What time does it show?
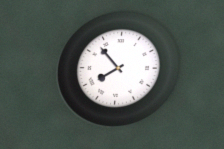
7:53
